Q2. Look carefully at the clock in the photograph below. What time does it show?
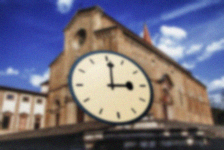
3:01
